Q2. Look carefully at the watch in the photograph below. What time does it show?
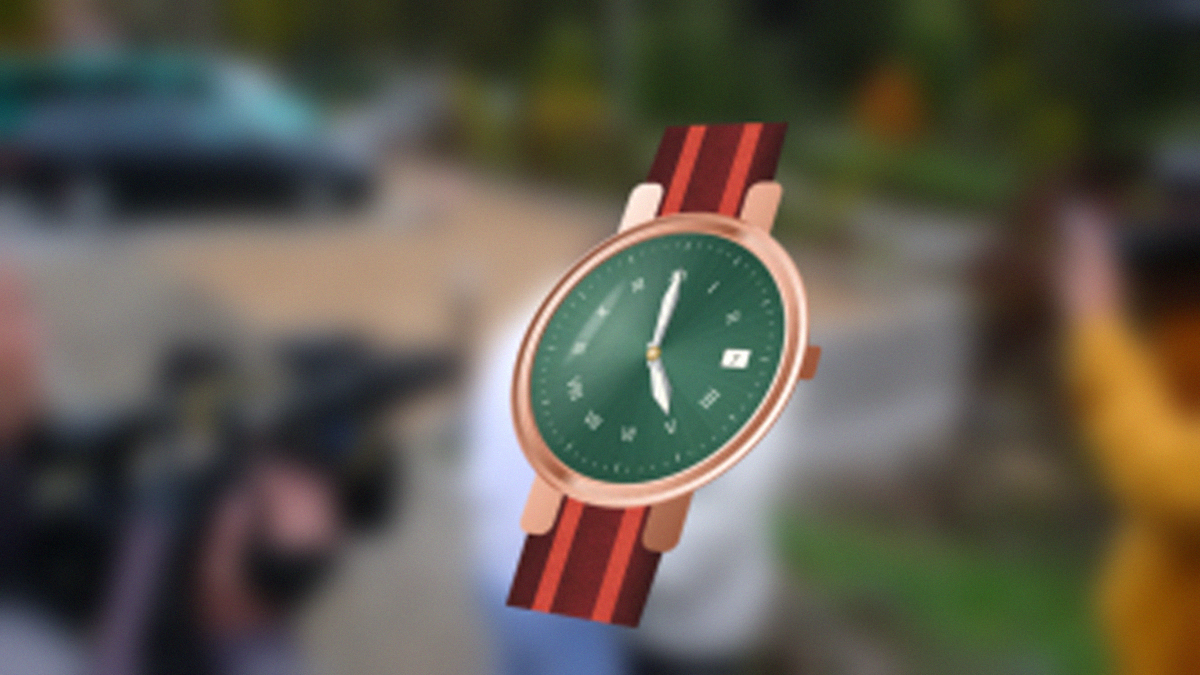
5:00
